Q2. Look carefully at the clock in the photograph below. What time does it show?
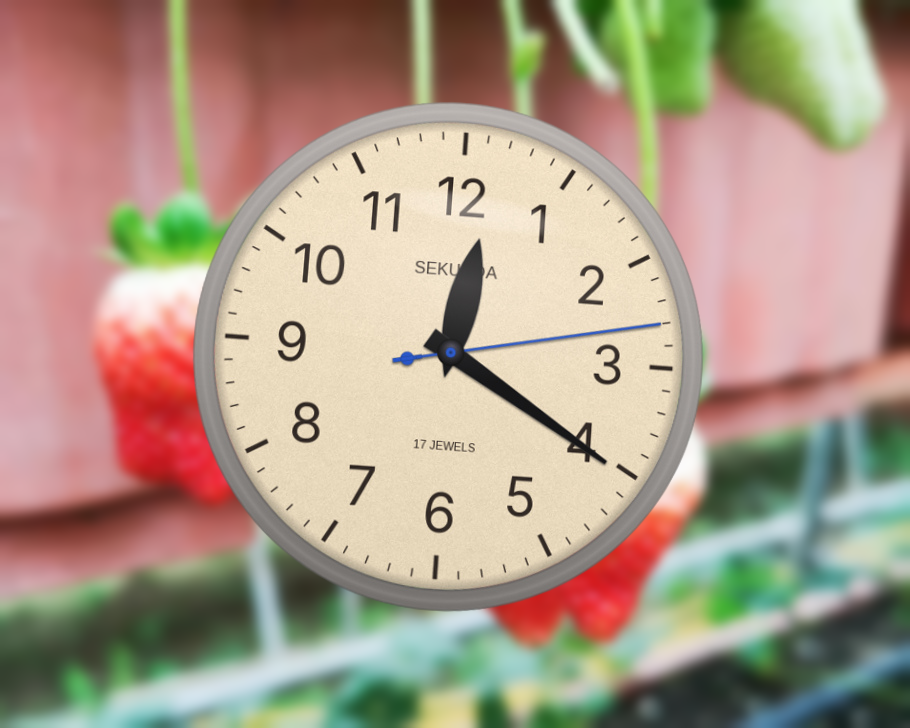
12:20:13
